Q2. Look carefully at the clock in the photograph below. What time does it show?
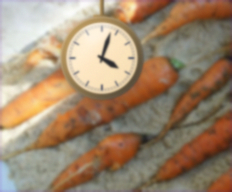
4:03
